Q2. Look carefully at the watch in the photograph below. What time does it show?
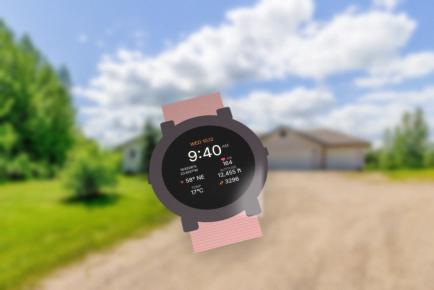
9:40
